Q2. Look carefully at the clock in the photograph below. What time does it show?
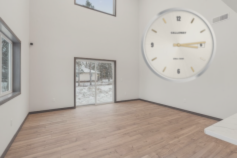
3:14
